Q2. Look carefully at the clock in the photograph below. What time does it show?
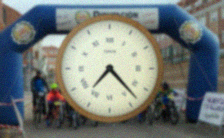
7:23
